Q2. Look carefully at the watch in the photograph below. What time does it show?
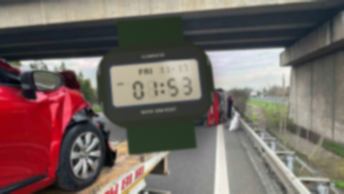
1:53
